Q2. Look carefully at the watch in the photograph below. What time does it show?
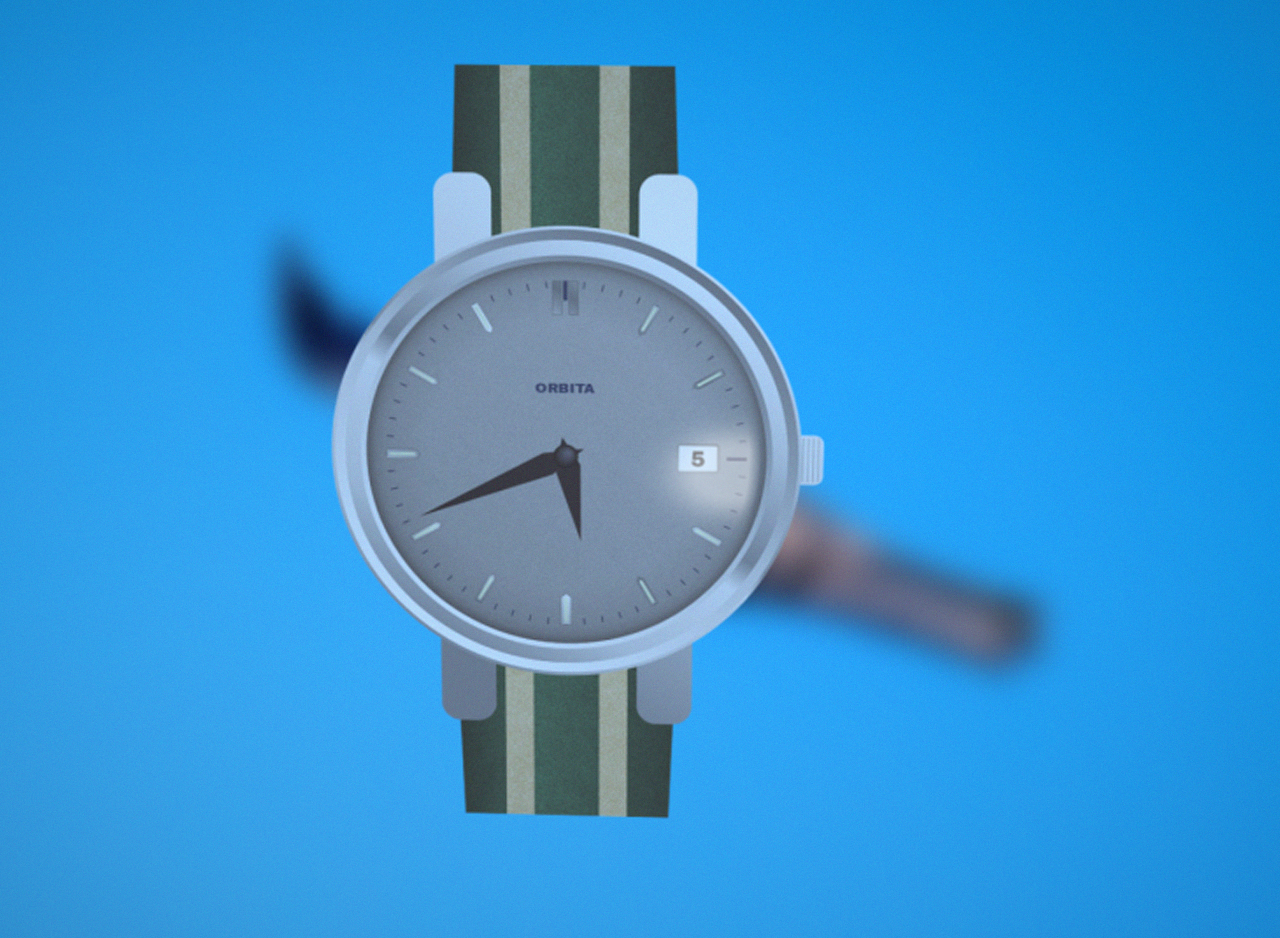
5:41
